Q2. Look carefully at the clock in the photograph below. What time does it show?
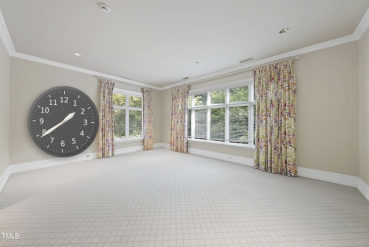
1:39
